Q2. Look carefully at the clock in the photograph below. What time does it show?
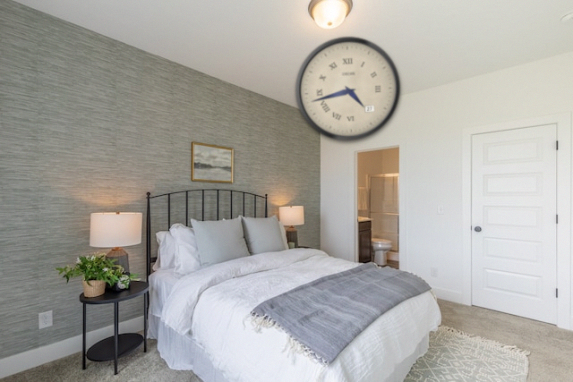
4:43
